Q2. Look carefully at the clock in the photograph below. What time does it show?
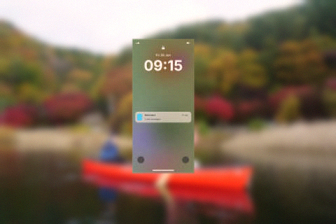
9:15
